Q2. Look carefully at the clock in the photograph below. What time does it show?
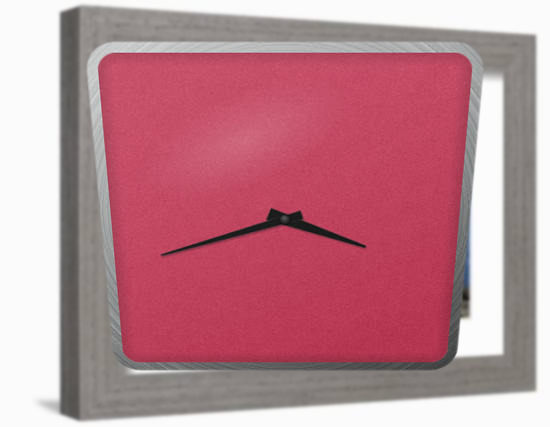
3:42
